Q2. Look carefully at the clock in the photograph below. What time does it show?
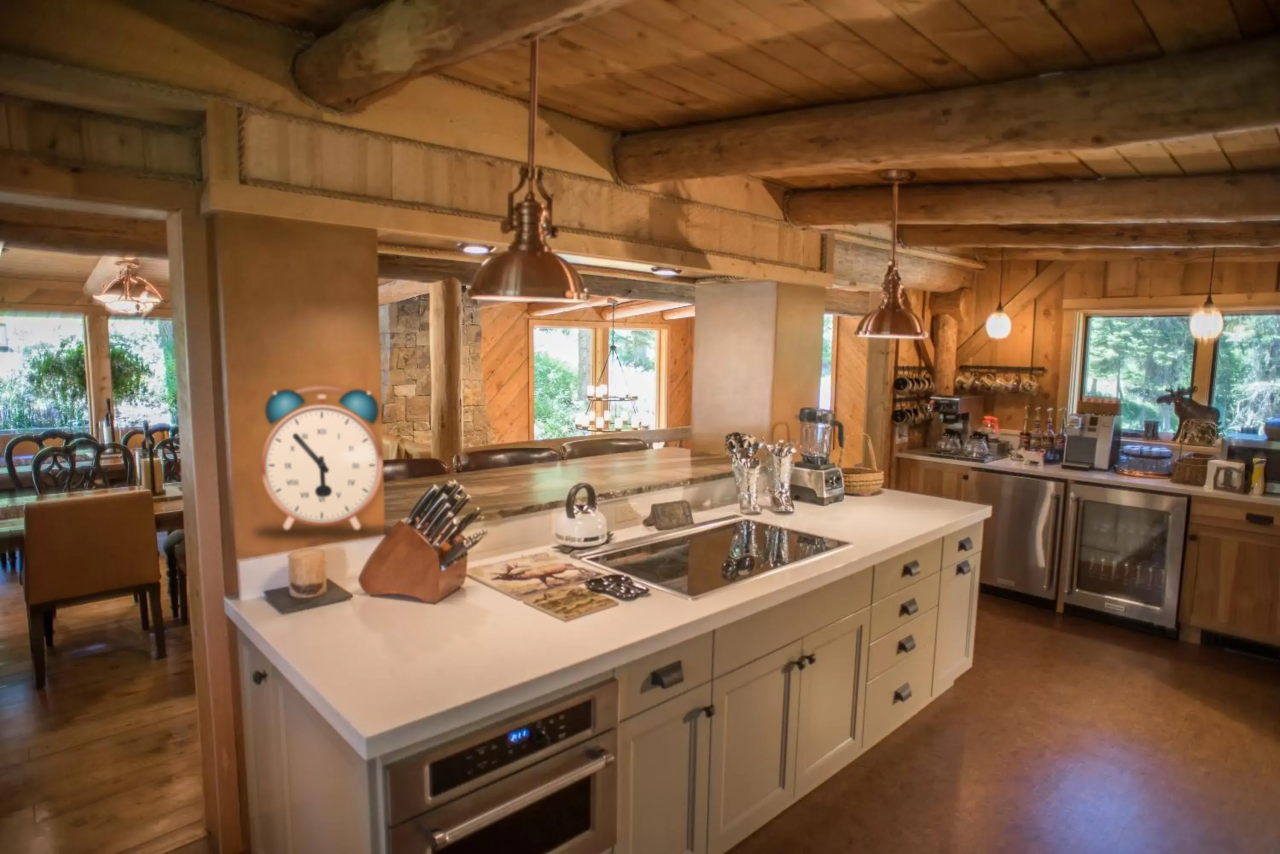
5:53
